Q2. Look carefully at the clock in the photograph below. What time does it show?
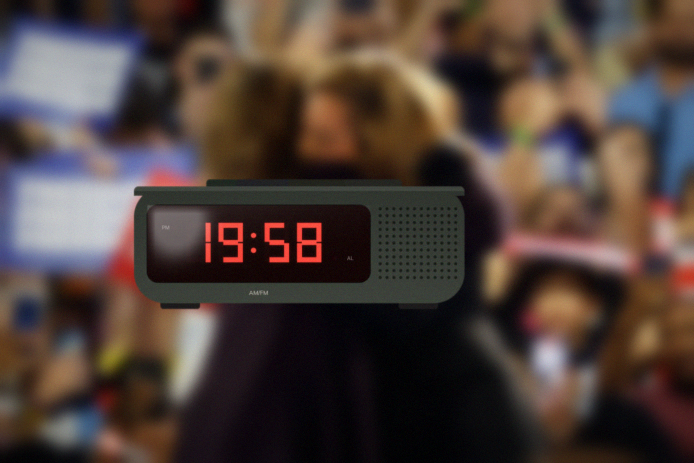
19:58
